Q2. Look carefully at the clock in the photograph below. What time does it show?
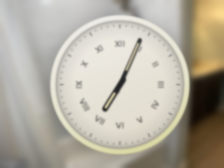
7:04
